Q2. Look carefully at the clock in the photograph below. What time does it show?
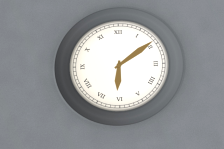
6:09
